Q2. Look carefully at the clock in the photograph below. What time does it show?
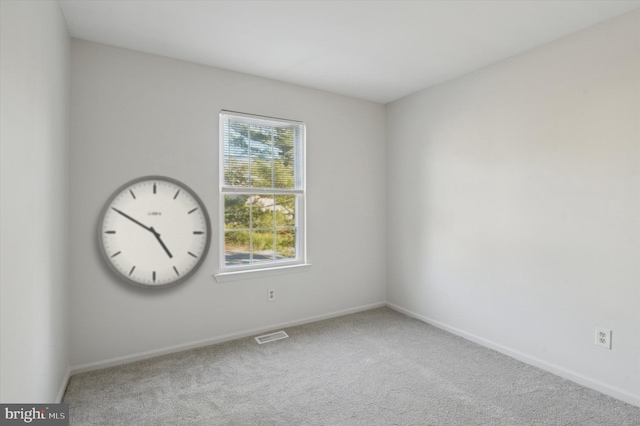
4:50
